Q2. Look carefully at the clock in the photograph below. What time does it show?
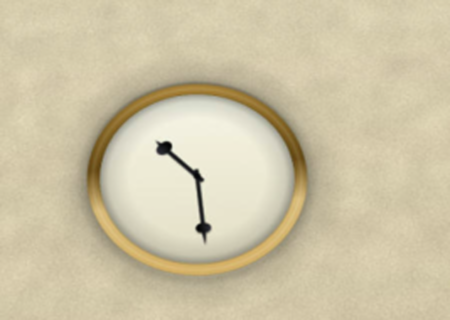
10:29
